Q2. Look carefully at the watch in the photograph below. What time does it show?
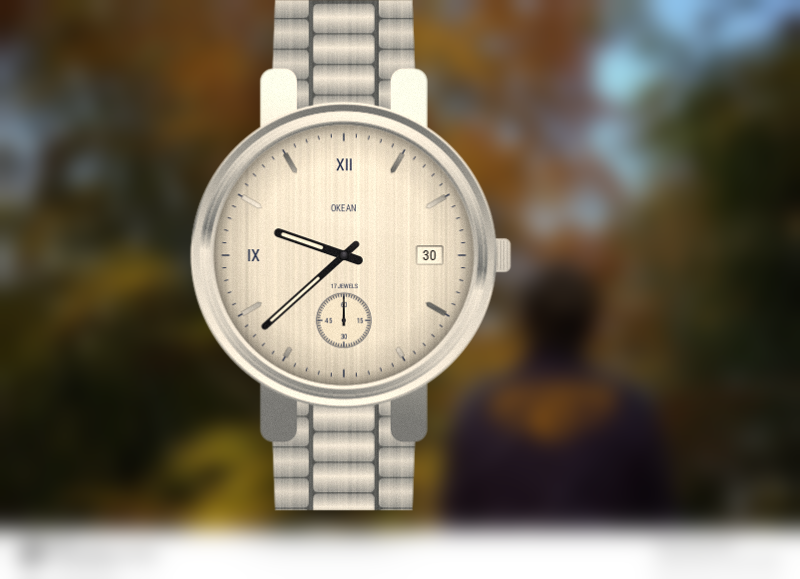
9:38
